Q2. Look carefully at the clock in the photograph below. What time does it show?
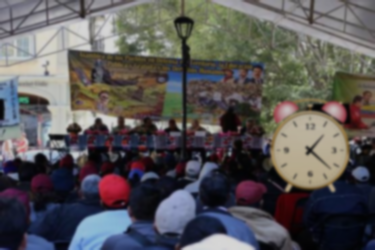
1:22
